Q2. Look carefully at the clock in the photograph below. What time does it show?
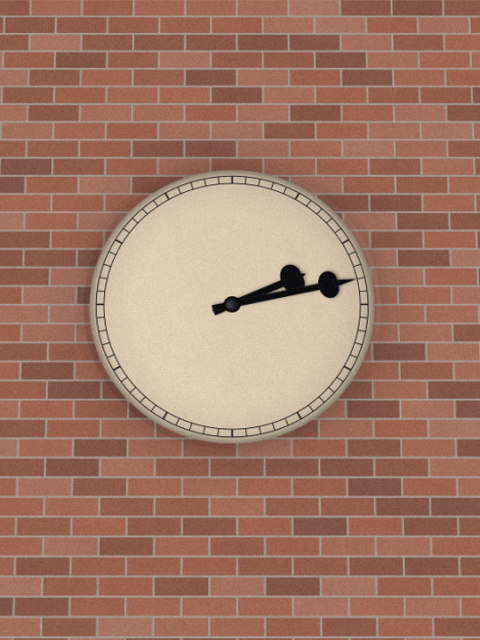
2:13
